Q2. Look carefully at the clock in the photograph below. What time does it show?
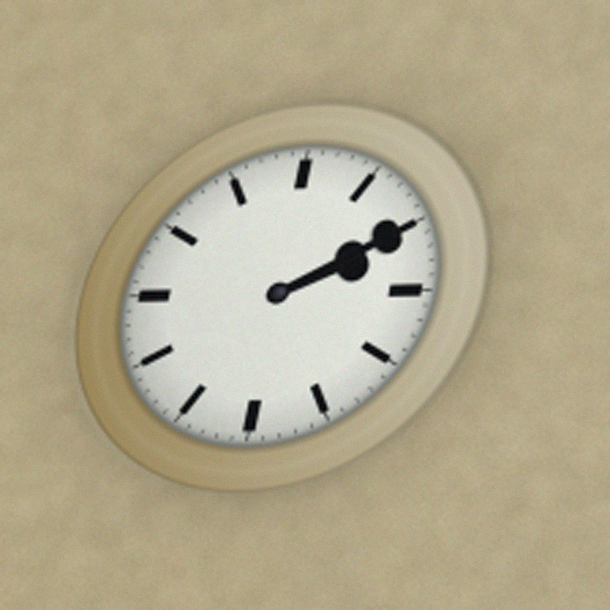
2:10
